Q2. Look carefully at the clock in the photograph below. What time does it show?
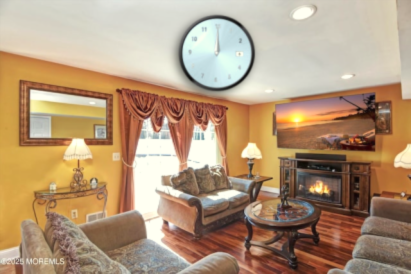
12:00
